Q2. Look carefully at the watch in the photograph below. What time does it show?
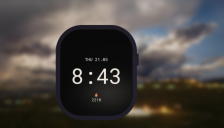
8:43
